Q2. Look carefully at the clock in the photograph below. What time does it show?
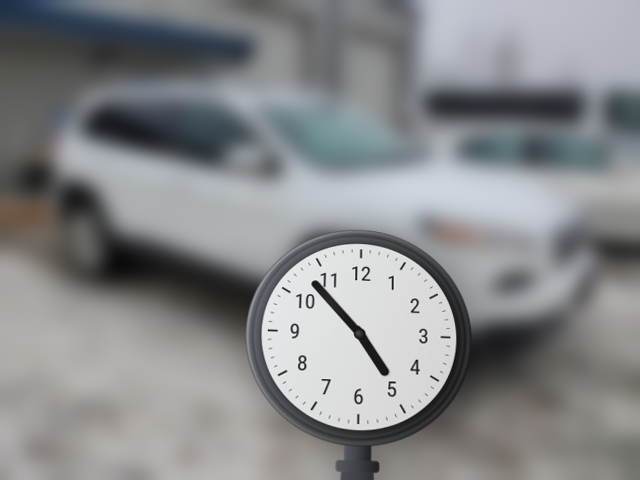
4:53
